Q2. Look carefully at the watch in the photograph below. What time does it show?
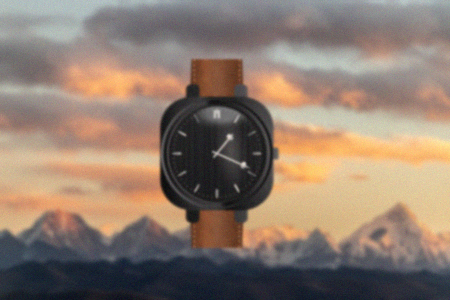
1:19
